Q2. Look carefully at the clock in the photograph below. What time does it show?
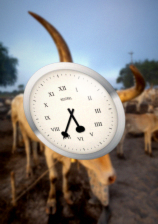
5:36
